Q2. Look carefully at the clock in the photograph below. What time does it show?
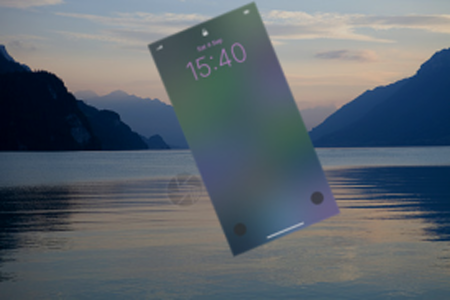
15:40
